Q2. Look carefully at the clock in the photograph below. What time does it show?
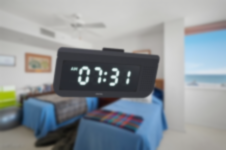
7:31
